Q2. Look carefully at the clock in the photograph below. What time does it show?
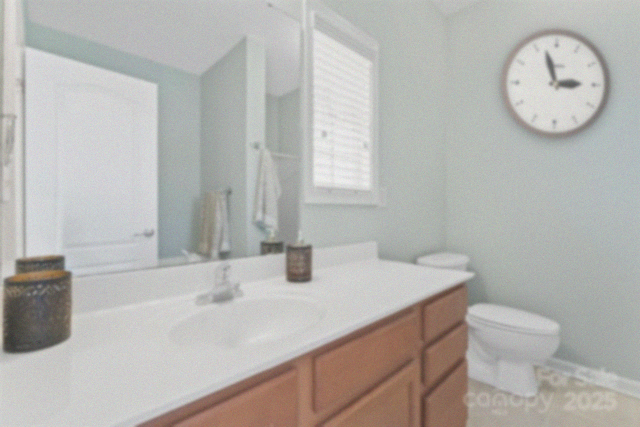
2:57
